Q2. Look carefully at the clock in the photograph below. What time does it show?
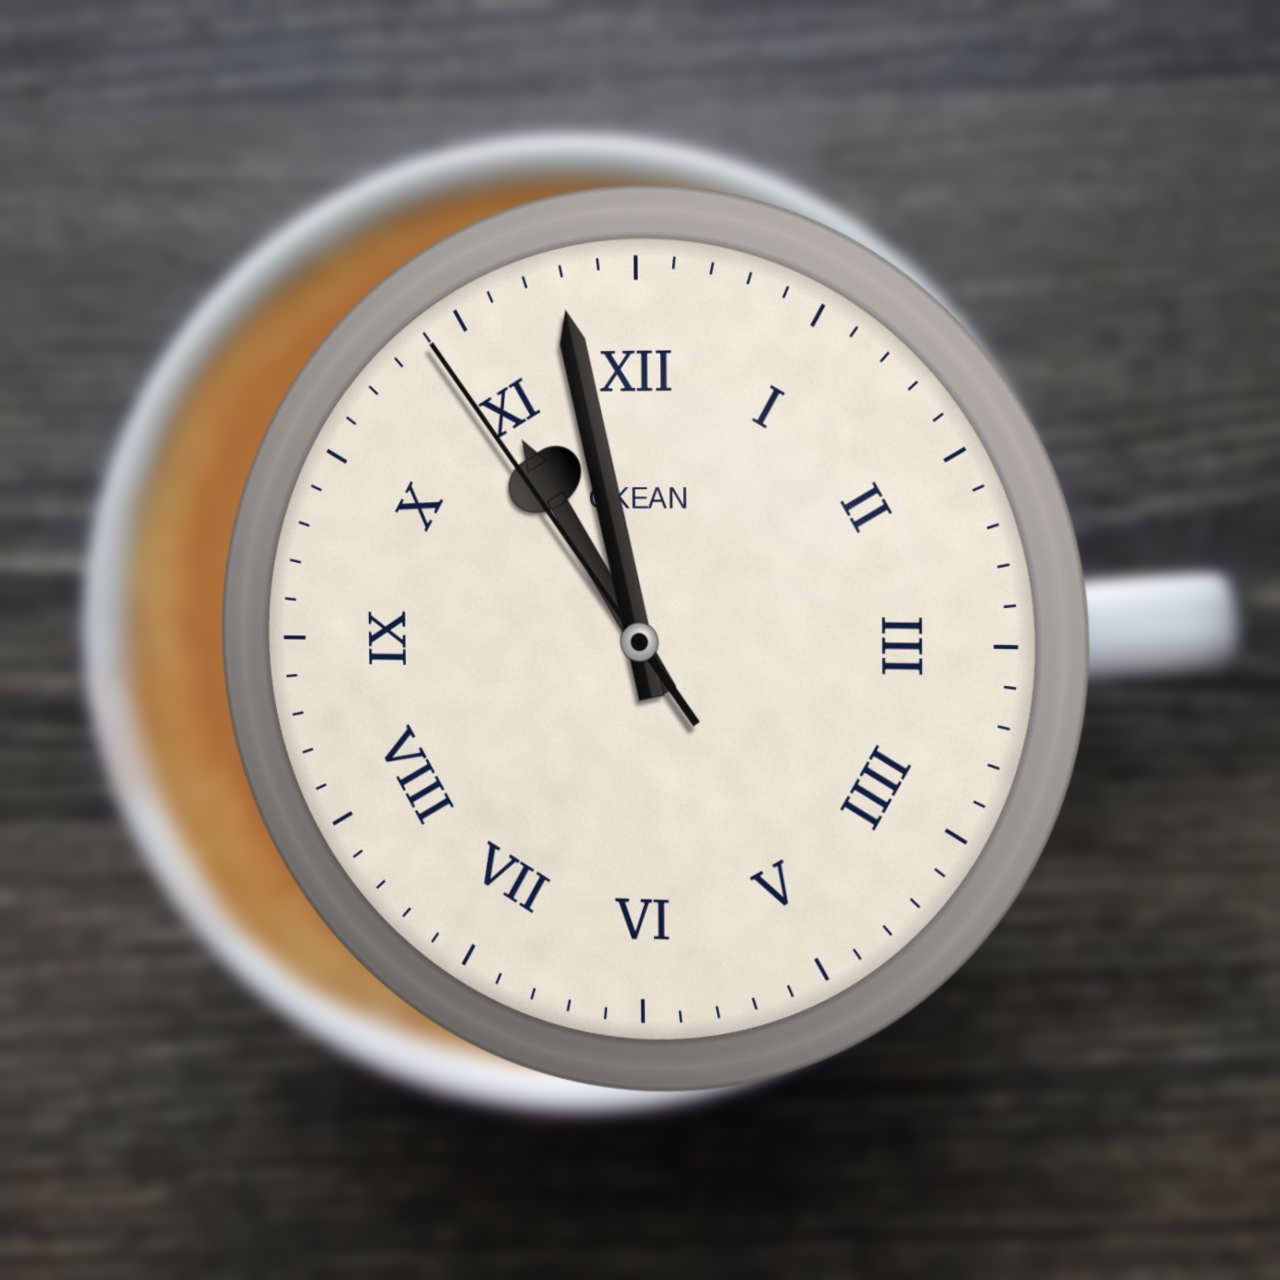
10:57:54
